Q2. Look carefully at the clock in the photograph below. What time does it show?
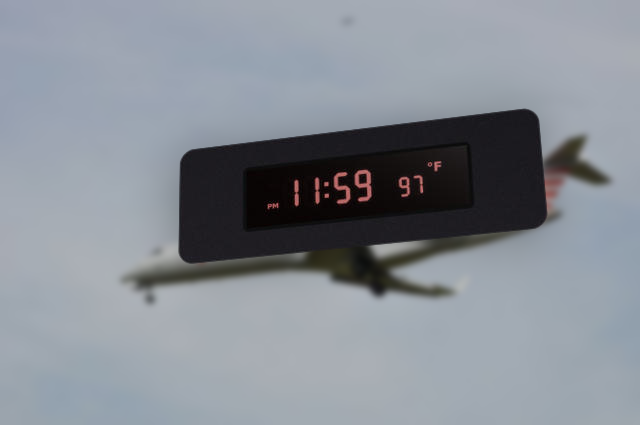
11:59
